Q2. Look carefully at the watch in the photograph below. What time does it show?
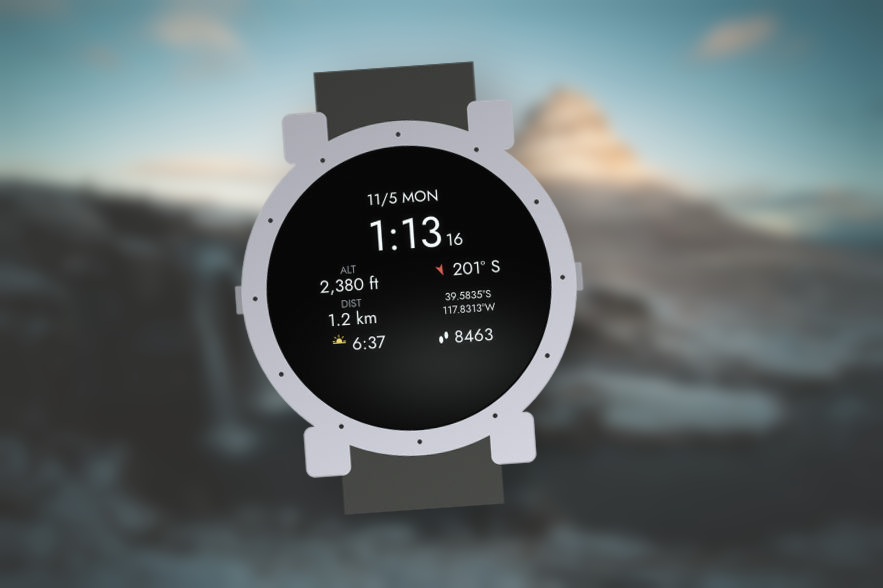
1:13:16
